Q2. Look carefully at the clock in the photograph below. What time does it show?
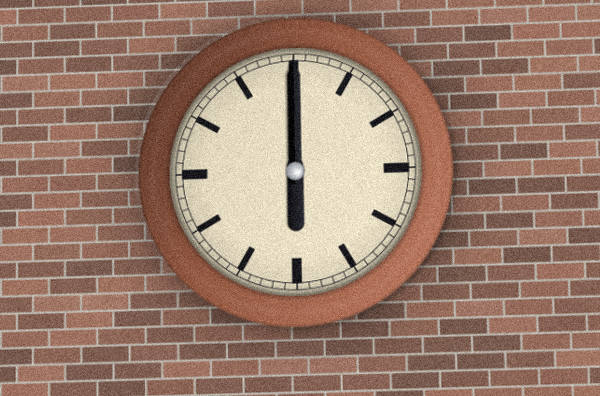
6:00
